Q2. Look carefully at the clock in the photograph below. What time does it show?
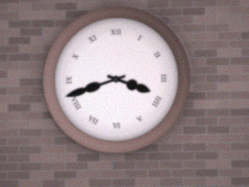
3:42
